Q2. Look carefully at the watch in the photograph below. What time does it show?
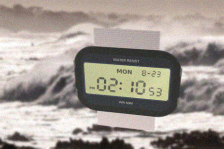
2:10:53
